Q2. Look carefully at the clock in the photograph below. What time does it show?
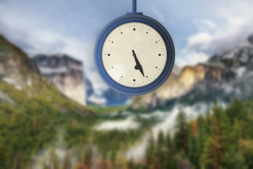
5:26
